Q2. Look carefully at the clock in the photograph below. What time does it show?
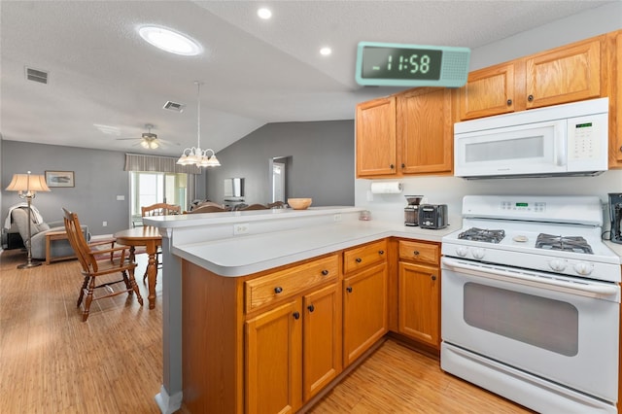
11:58
